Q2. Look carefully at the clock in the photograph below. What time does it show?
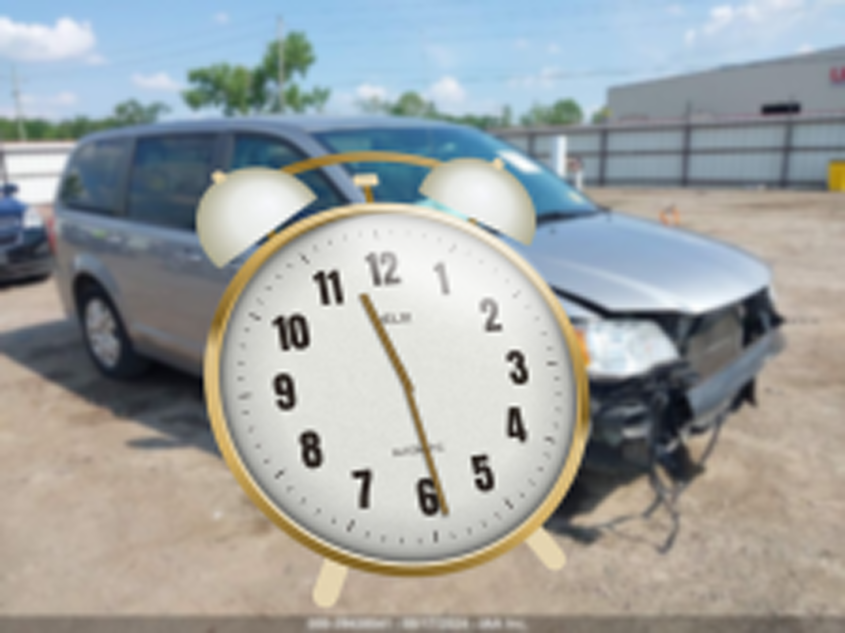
11:29
